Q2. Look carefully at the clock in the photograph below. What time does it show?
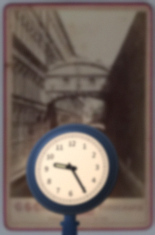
9:25
